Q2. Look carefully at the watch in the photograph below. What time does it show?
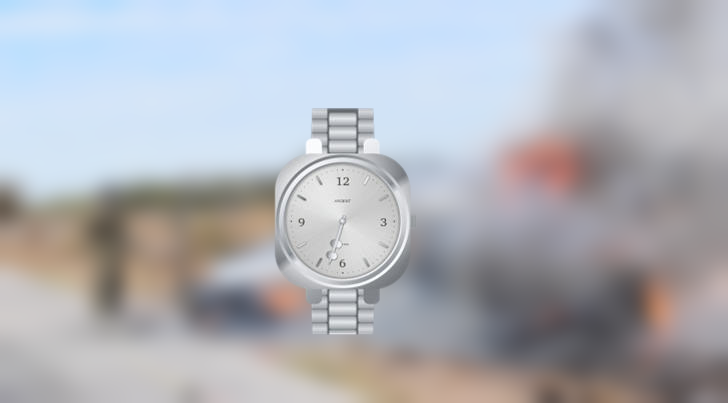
6:33
